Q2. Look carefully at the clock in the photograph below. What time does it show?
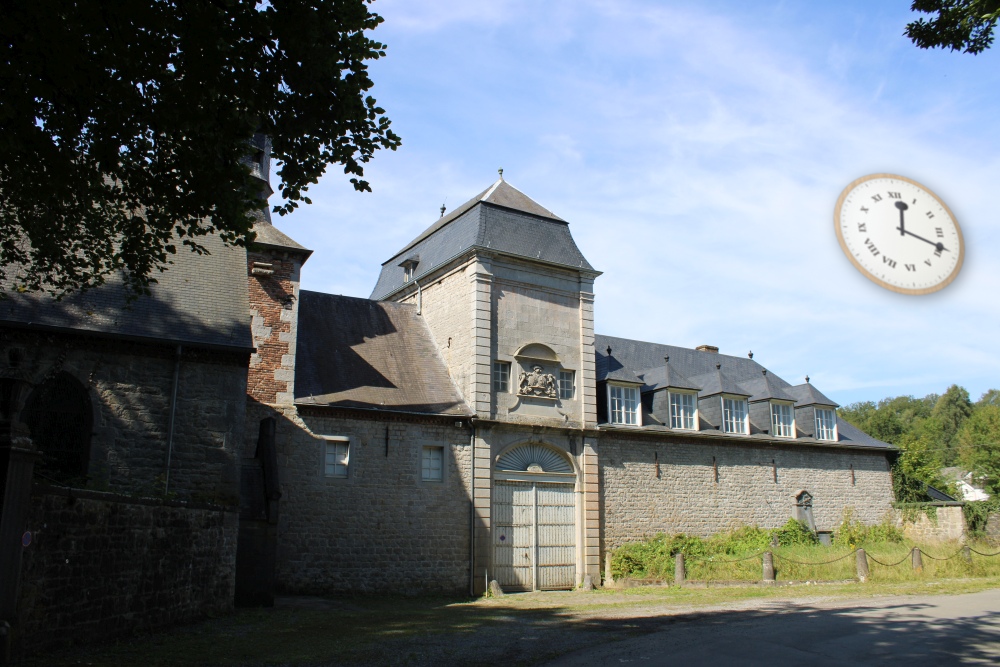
12:19
